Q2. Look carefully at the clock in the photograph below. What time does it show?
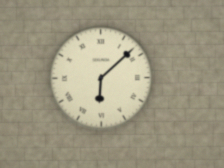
6:08
